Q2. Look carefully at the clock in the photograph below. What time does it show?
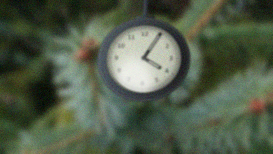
4:05
